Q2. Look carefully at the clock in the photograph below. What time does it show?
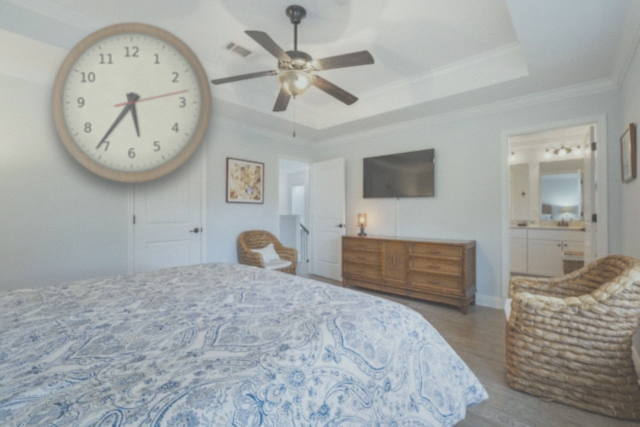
5:36:13
